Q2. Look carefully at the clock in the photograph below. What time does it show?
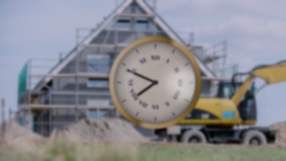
7:49
